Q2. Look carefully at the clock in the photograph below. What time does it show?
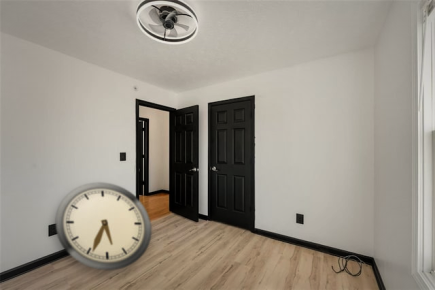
5:34
